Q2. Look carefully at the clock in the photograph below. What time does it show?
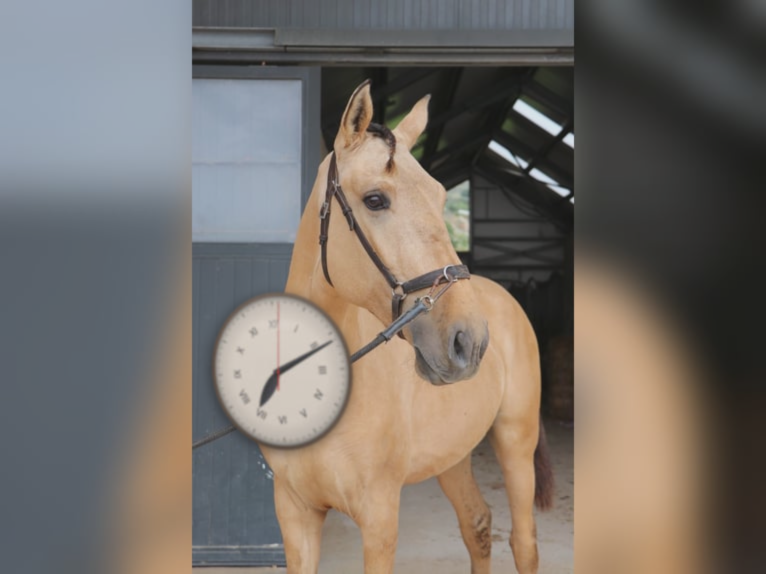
7:11:01
